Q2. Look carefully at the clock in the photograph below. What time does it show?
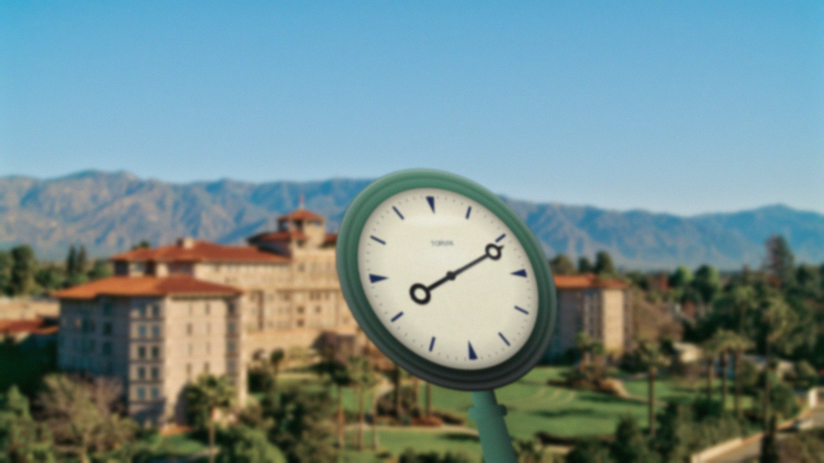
8:11
